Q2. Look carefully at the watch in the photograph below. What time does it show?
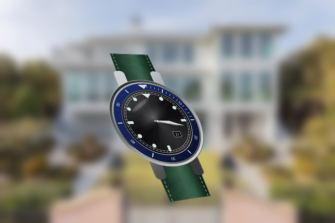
3:17
